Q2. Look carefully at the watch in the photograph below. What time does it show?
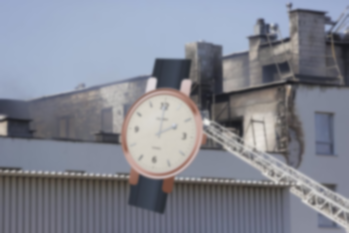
2:00
